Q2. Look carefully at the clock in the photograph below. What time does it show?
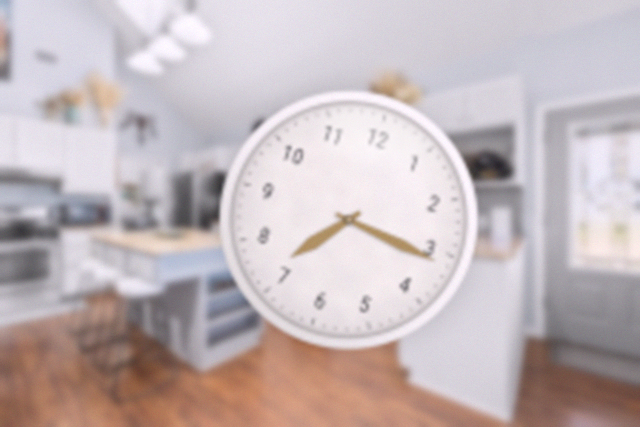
7:16
